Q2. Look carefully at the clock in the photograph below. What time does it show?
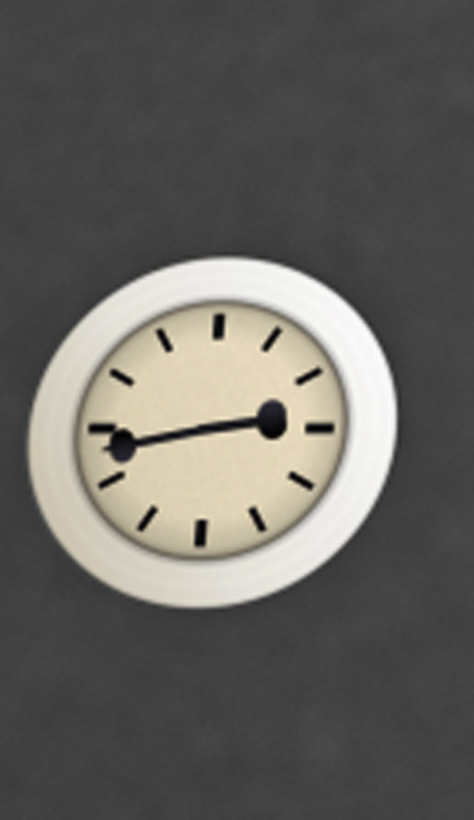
2:43
